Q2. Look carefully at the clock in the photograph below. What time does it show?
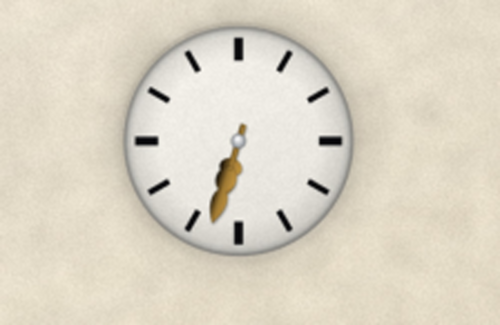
6:33
